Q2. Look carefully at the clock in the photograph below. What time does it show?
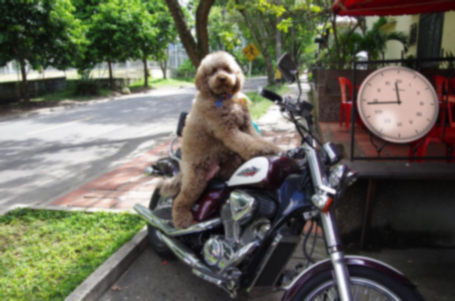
11:44
